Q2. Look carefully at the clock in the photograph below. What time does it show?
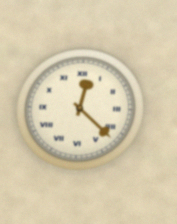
12:22
